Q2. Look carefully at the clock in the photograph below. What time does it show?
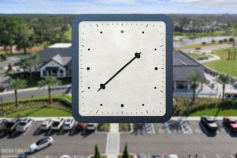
1:38
